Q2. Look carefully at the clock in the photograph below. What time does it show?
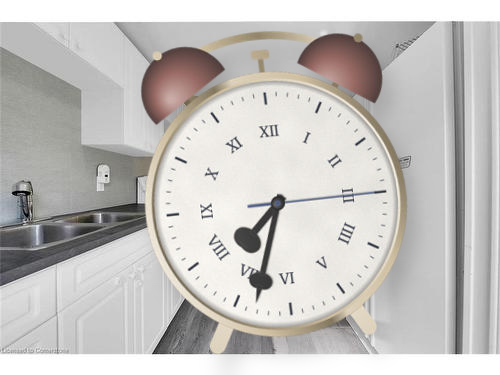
7:33:15
